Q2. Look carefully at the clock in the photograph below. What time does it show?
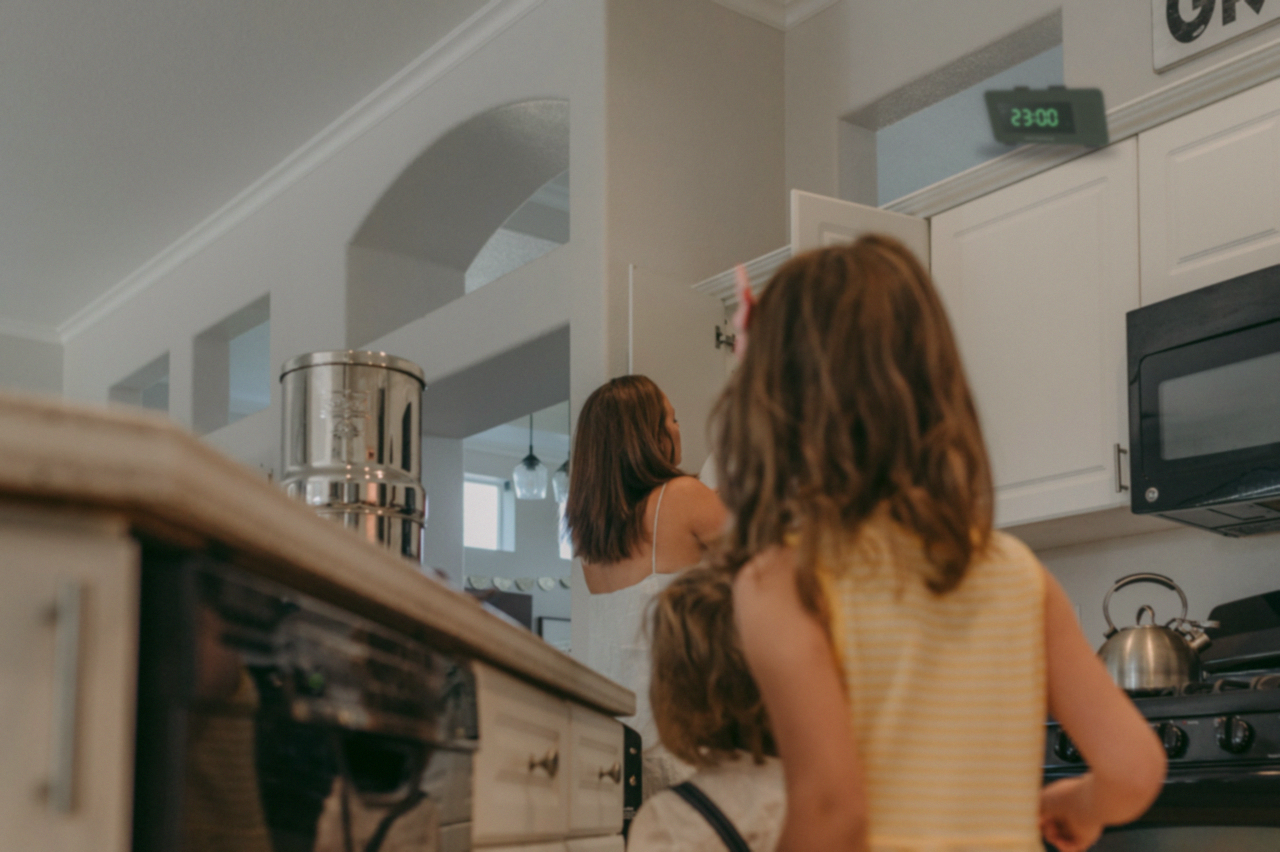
23:00
